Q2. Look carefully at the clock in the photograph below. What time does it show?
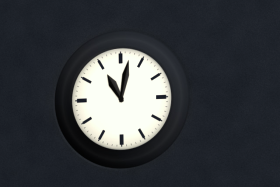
11:02
